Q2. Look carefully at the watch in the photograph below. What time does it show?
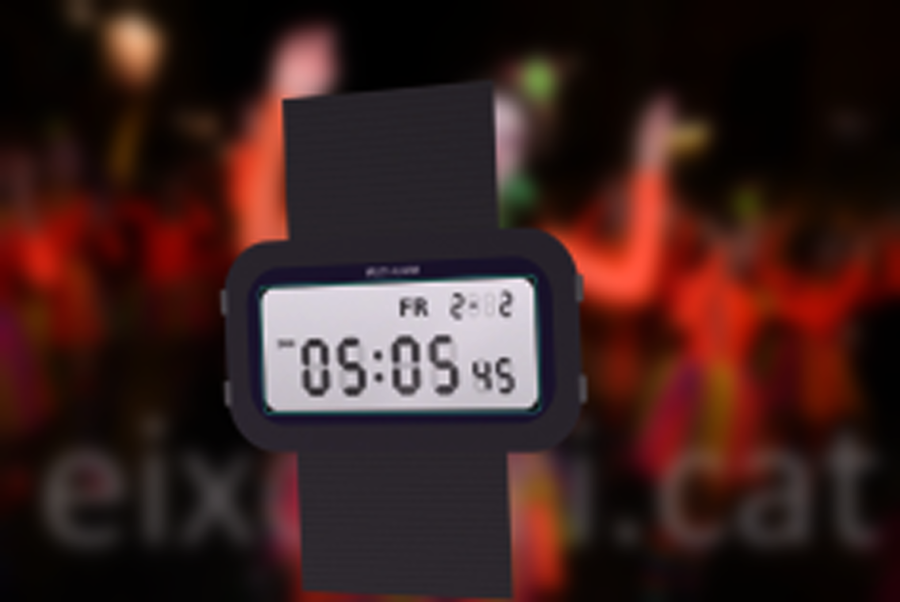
5:05:45
